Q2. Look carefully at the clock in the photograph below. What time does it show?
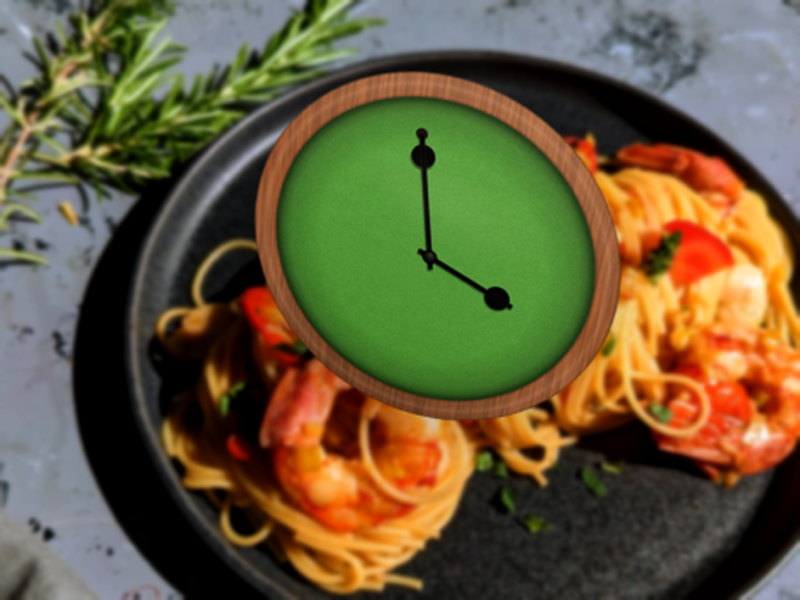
4:00
